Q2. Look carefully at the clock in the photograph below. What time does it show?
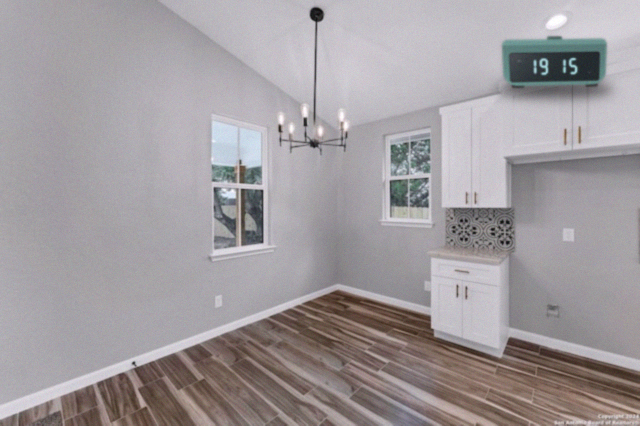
19:15
